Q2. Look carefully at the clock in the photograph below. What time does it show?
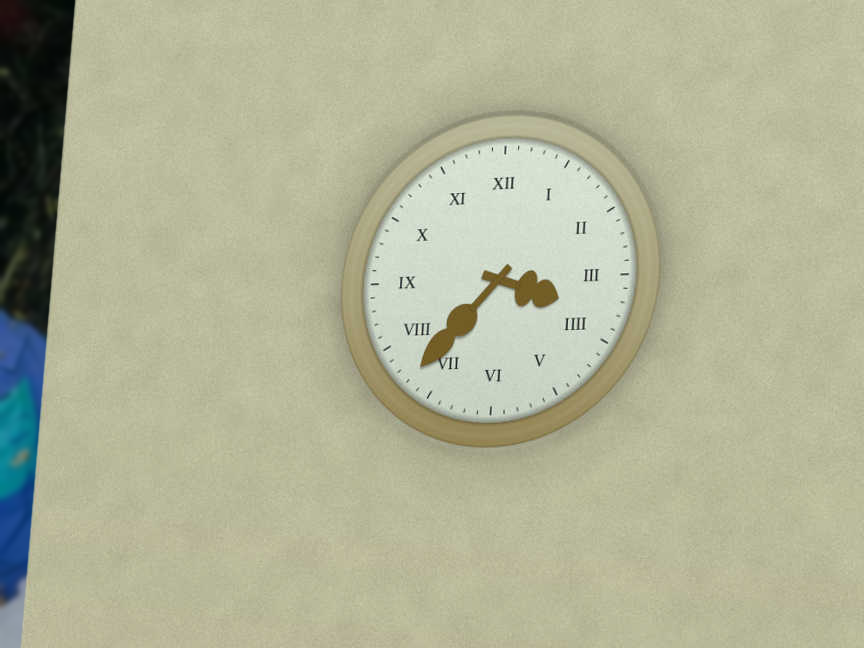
3:37
